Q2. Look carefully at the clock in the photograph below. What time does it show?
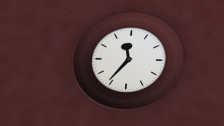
11:36
